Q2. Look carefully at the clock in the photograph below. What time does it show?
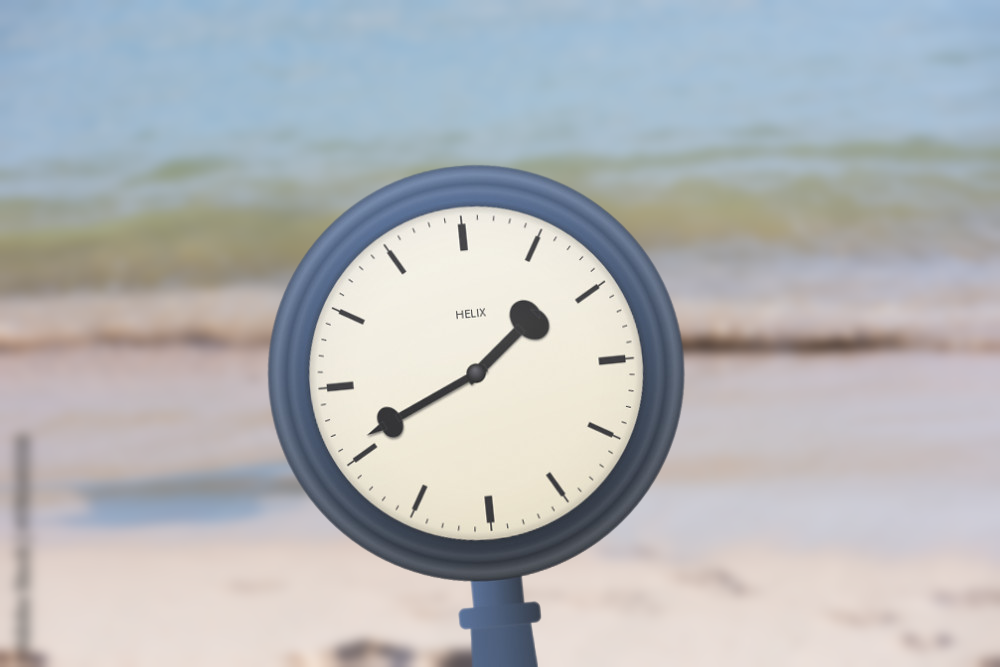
1:41
